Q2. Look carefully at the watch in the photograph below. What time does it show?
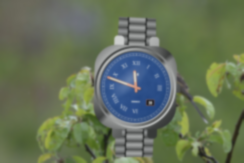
11:48
